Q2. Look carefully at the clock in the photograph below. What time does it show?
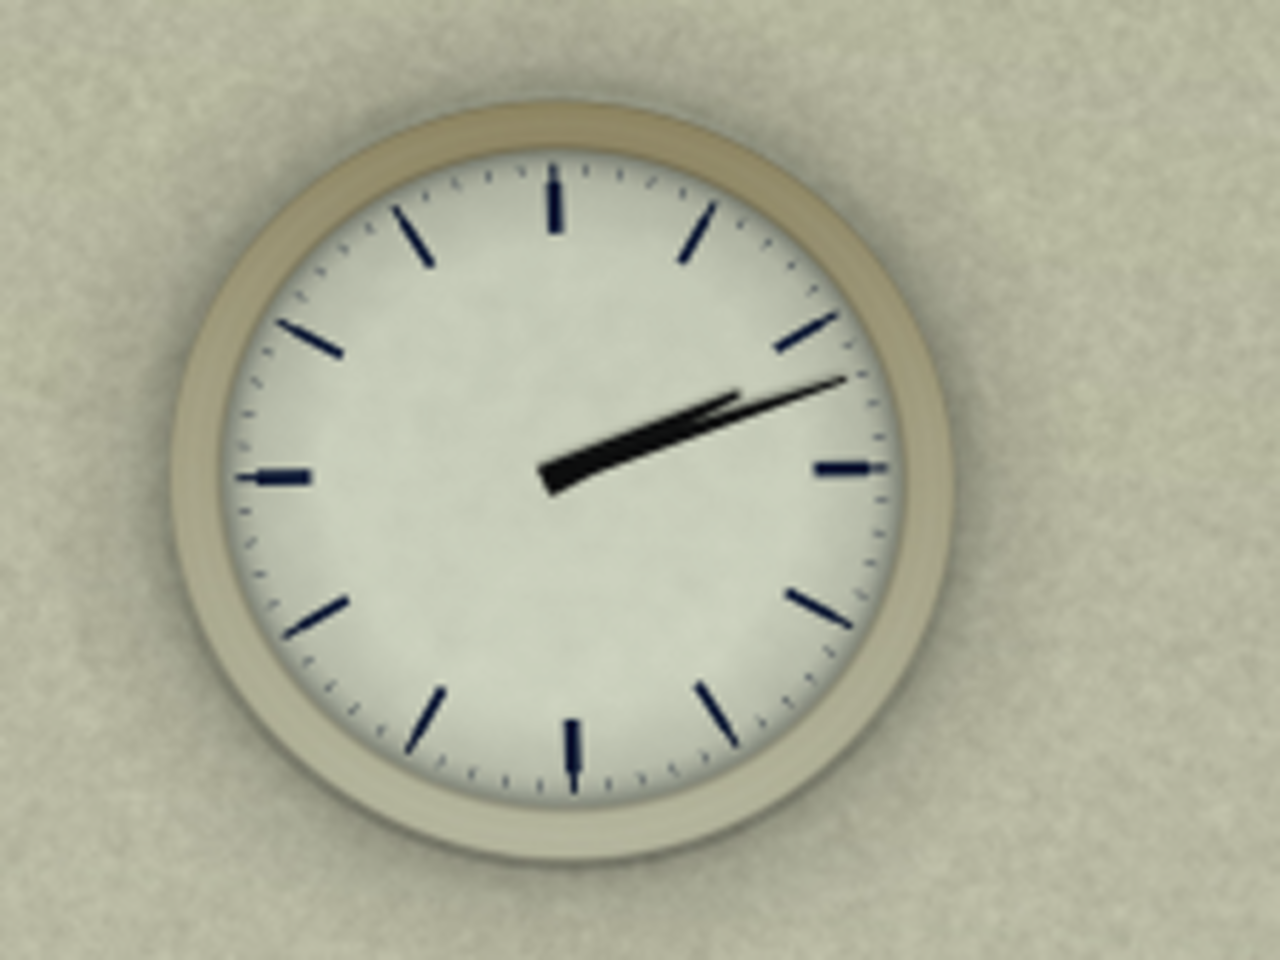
2:12
